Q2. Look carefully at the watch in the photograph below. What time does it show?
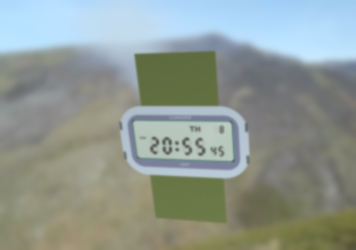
20:55
